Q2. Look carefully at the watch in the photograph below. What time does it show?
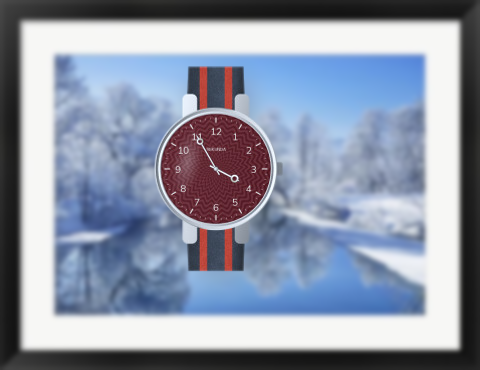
3:55
